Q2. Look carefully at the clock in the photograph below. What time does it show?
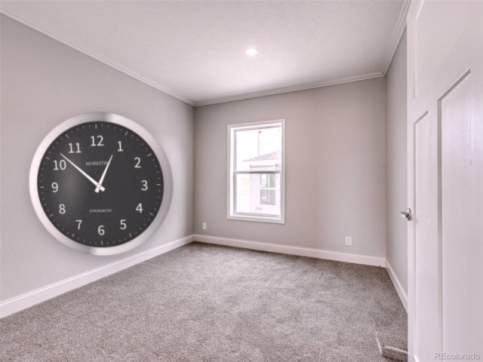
12:52
